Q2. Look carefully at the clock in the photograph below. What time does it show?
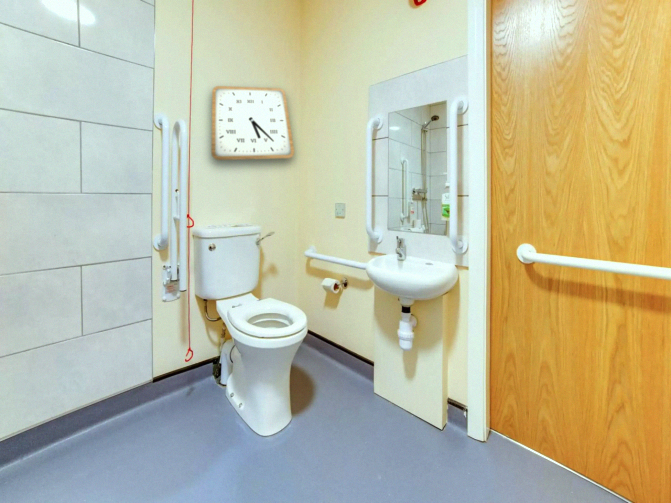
5:23
